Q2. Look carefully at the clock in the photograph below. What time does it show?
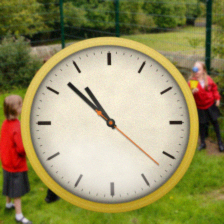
10:52:22
